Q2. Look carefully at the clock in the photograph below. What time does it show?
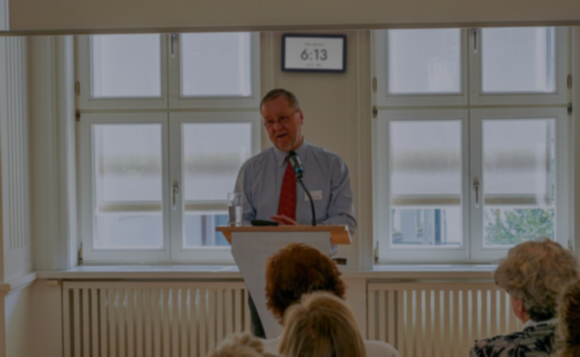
6:13
